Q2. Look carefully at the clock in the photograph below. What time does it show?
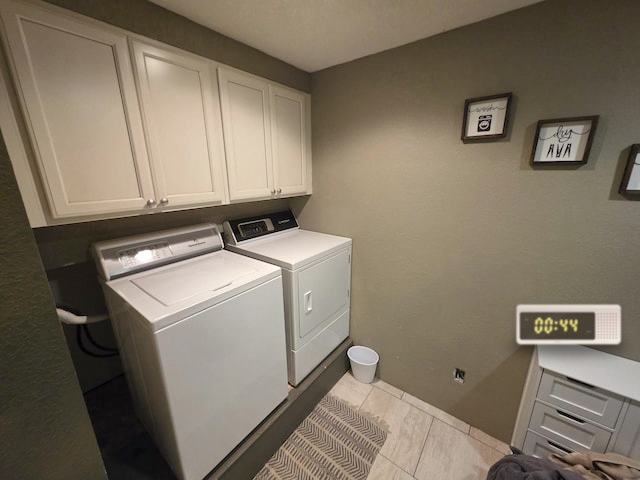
0:44
